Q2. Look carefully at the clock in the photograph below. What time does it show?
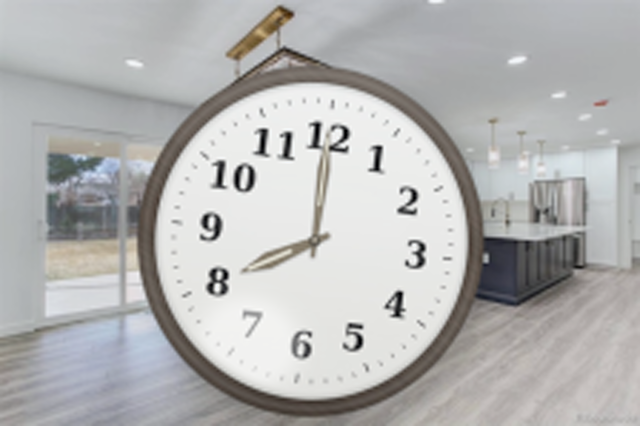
8:00
